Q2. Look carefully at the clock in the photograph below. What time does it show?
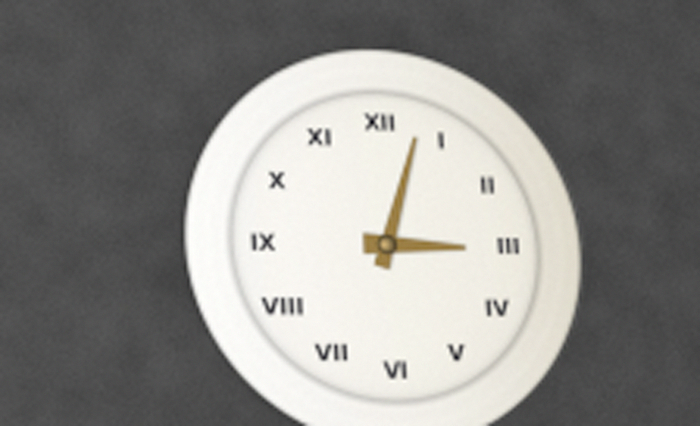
3:03
